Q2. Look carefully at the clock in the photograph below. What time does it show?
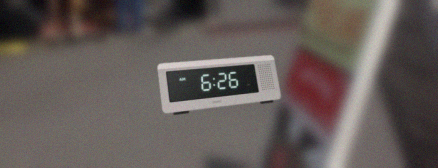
6:26
